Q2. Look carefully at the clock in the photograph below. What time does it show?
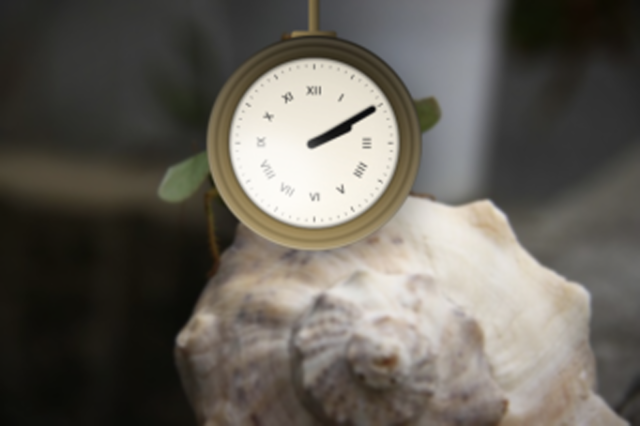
2:10
